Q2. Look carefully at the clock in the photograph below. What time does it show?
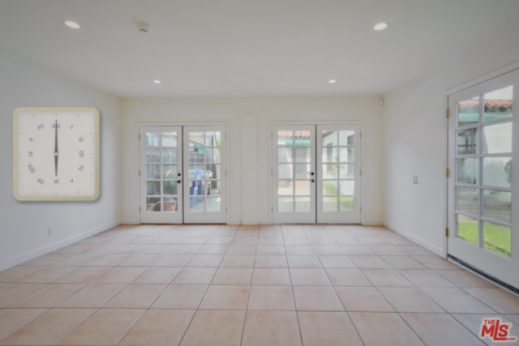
6:00
